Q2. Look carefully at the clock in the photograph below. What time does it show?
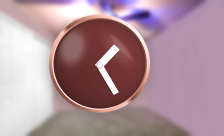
1:25
